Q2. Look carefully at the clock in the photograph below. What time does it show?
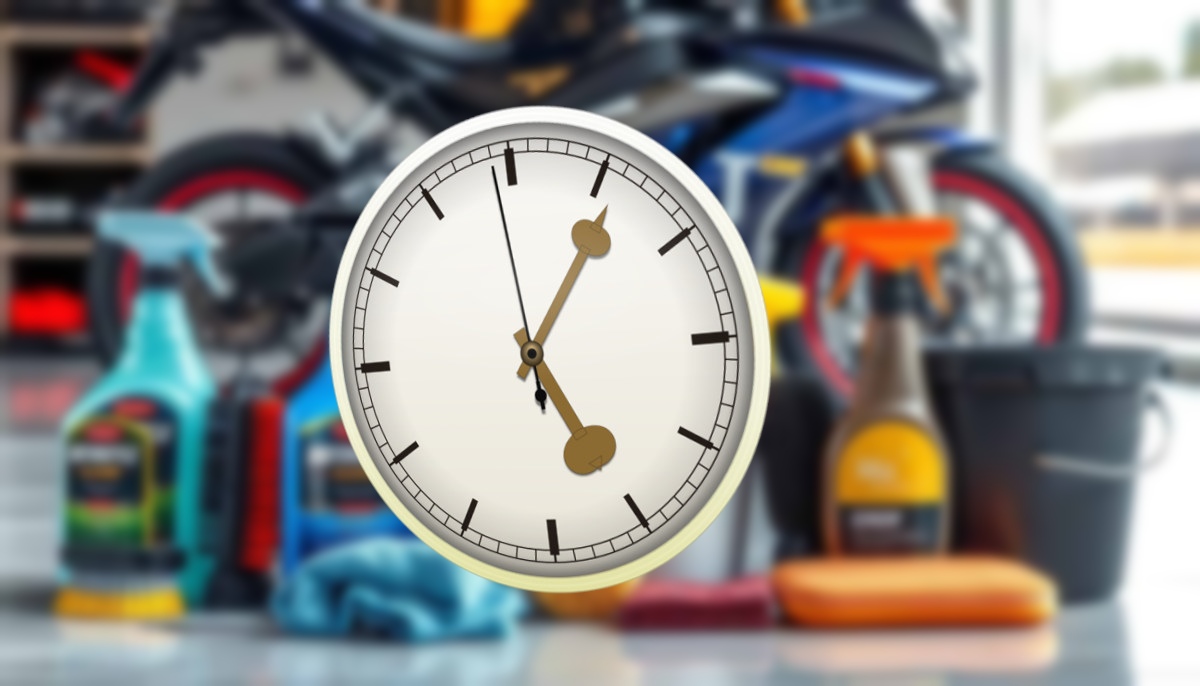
5:05:59
